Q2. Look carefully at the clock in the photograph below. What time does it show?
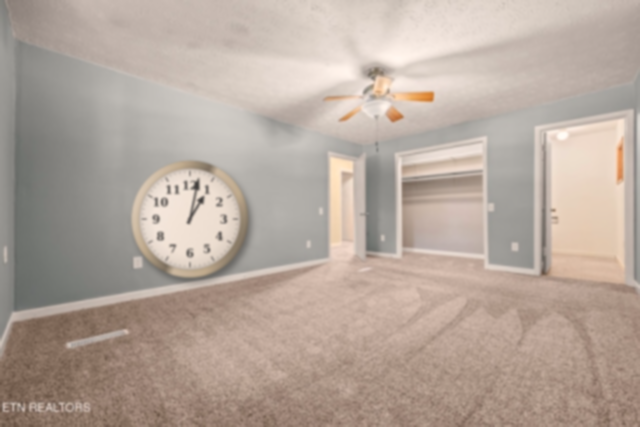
1:02
